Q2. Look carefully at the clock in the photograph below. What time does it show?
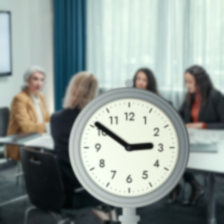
2:51
